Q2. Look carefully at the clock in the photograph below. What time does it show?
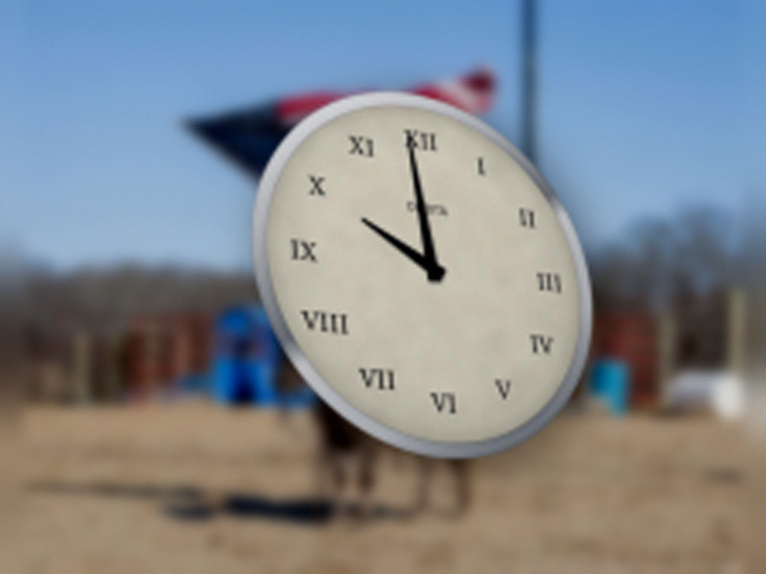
9:59
